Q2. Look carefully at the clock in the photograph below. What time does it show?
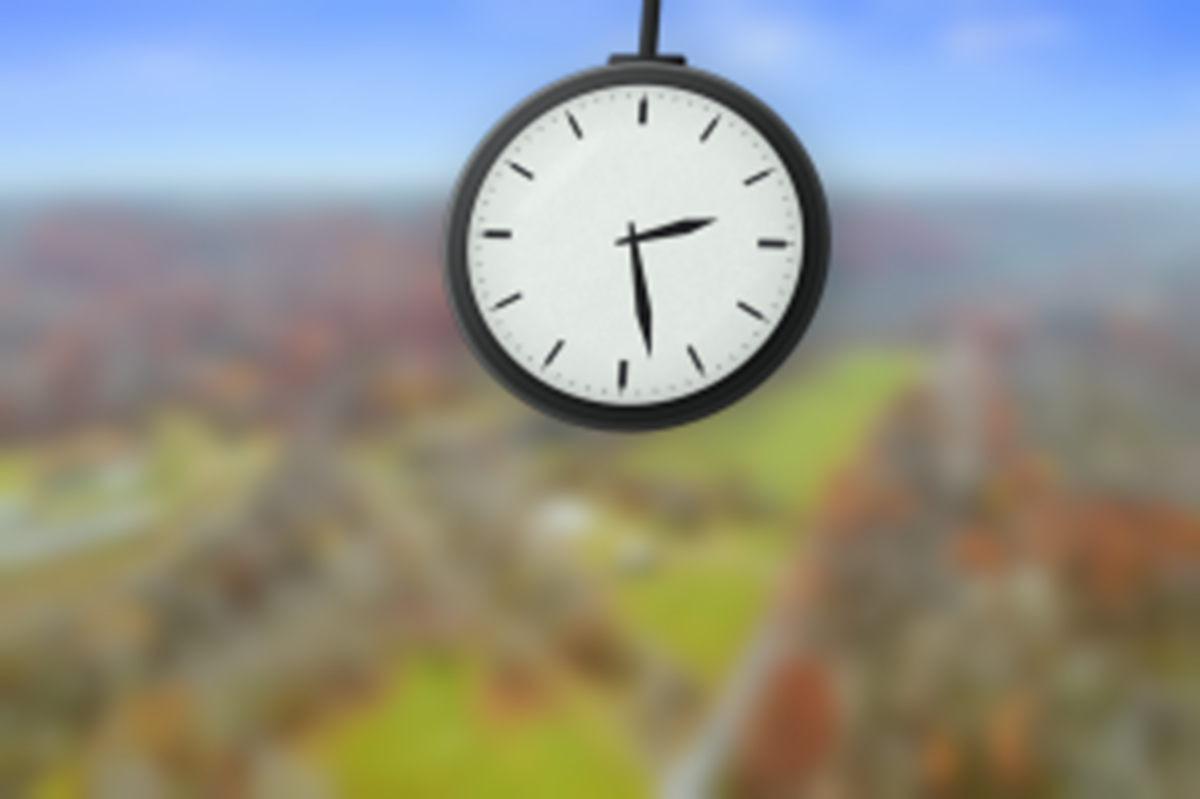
2:28
